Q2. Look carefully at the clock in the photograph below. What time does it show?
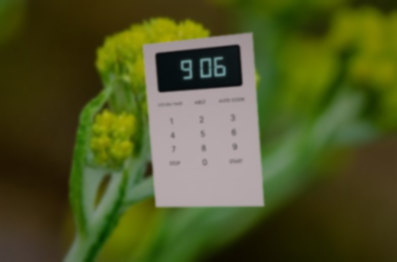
9:06
